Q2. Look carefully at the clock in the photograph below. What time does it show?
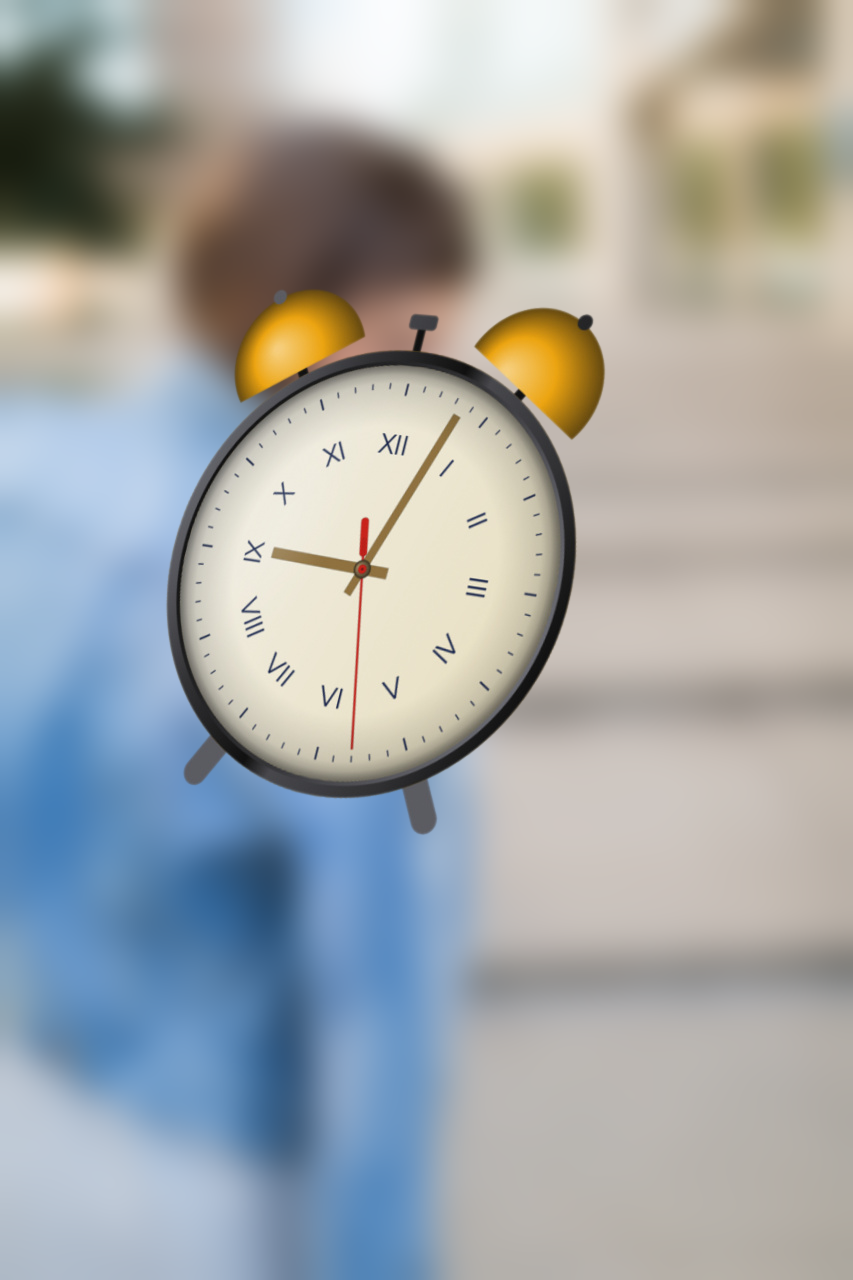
9:03:28
